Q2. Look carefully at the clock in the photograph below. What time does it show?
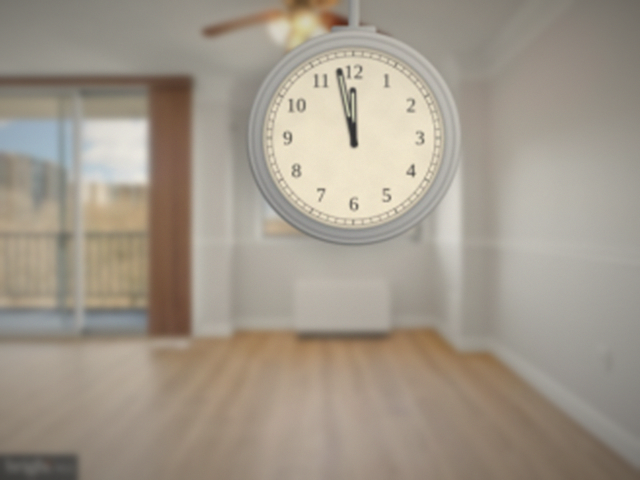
11:58
